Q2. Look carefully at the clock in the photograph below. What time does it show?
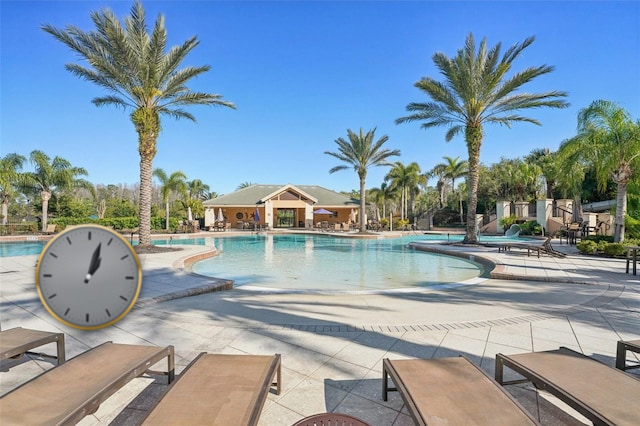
1:03
